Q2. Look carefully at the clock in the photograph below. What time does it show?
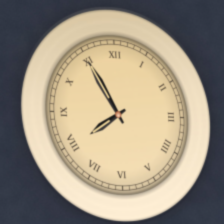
7:55
